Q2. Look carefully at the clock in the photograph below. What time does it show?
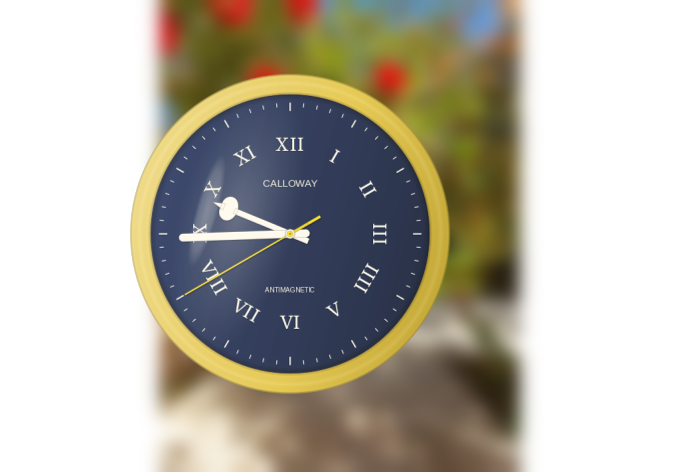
9:44:40
